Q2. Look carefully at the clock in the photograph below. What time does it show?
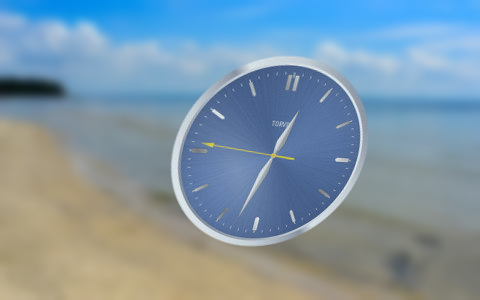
12:32:46
